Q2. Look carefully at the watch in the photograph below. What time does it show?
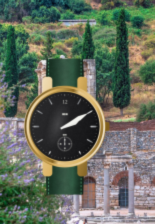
2:10
